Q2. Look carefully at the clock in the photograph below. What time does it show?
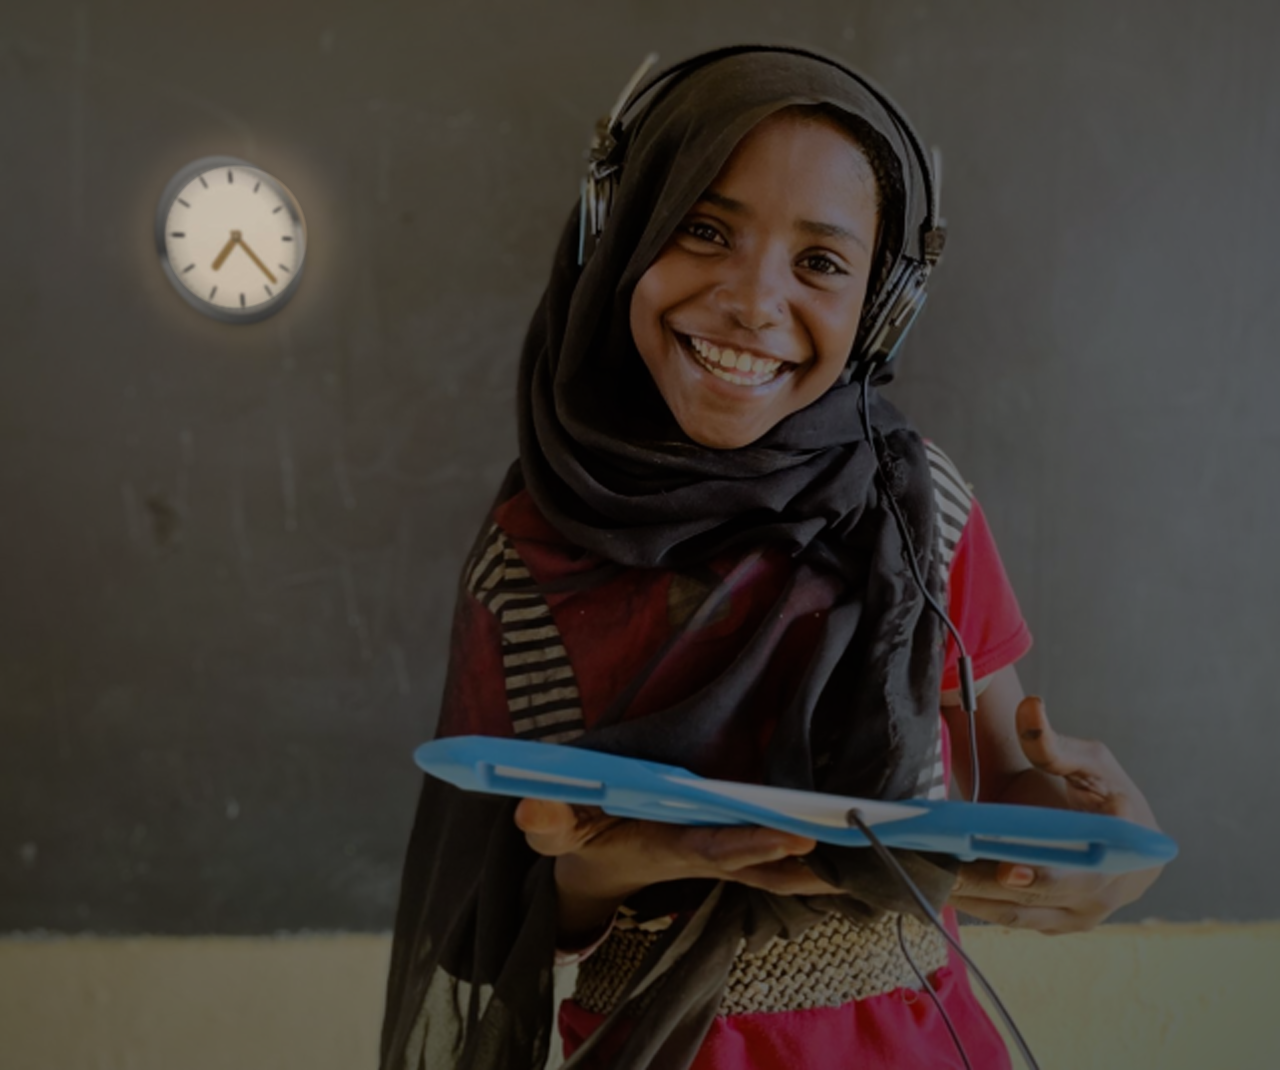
7:23
